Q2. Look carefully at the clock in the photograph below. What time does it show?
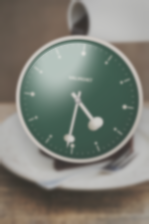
4:31
